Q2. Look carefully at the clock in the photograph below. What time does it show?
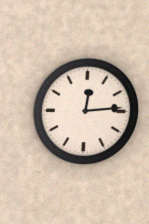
12:14
